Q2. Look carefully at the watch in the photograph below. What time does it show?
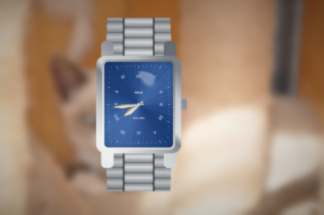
7:44
